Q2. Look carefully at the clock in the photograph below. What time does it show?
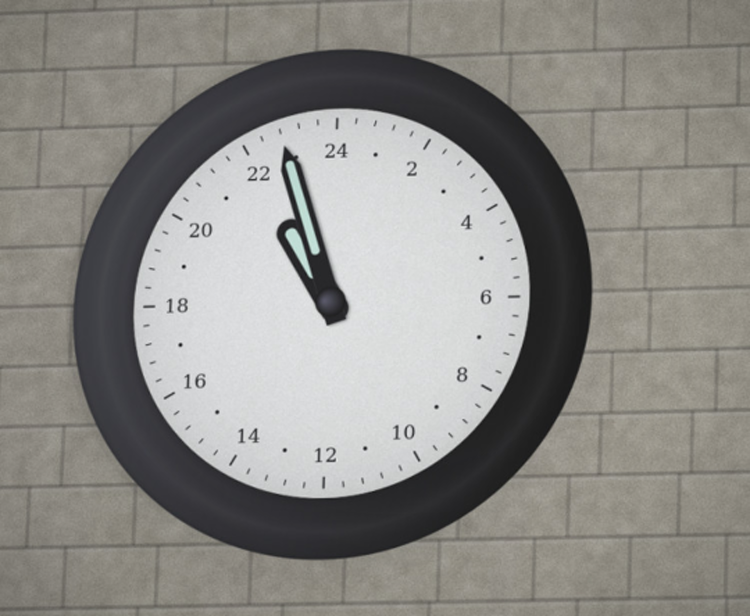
21:57
